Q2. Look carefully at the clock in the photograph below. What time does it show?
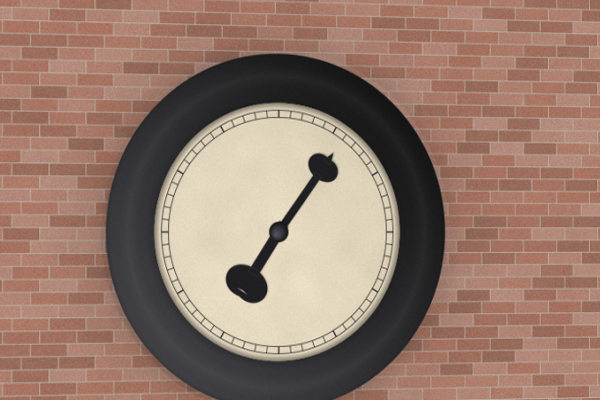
7:06
